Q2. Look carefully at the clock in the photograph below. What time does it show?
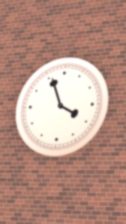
3:56
